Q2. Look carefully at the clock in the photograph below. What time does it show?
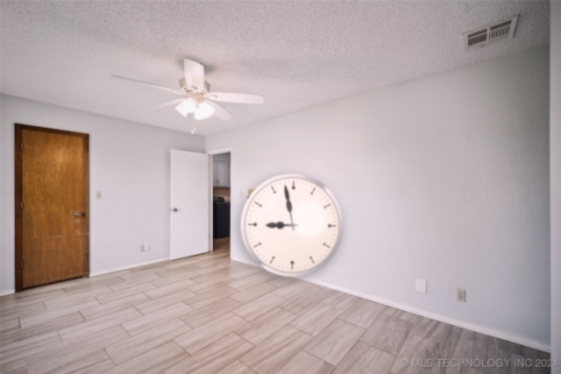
8:58
